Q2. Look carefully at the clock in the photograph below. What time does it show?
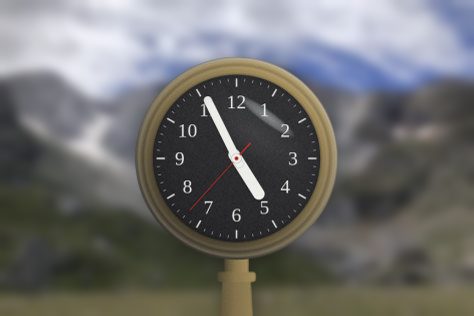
4:55:37
